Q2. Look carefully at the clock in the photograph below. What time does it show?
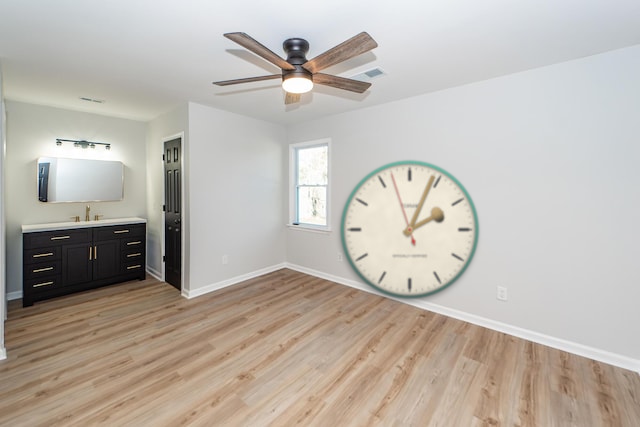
2:03:57
